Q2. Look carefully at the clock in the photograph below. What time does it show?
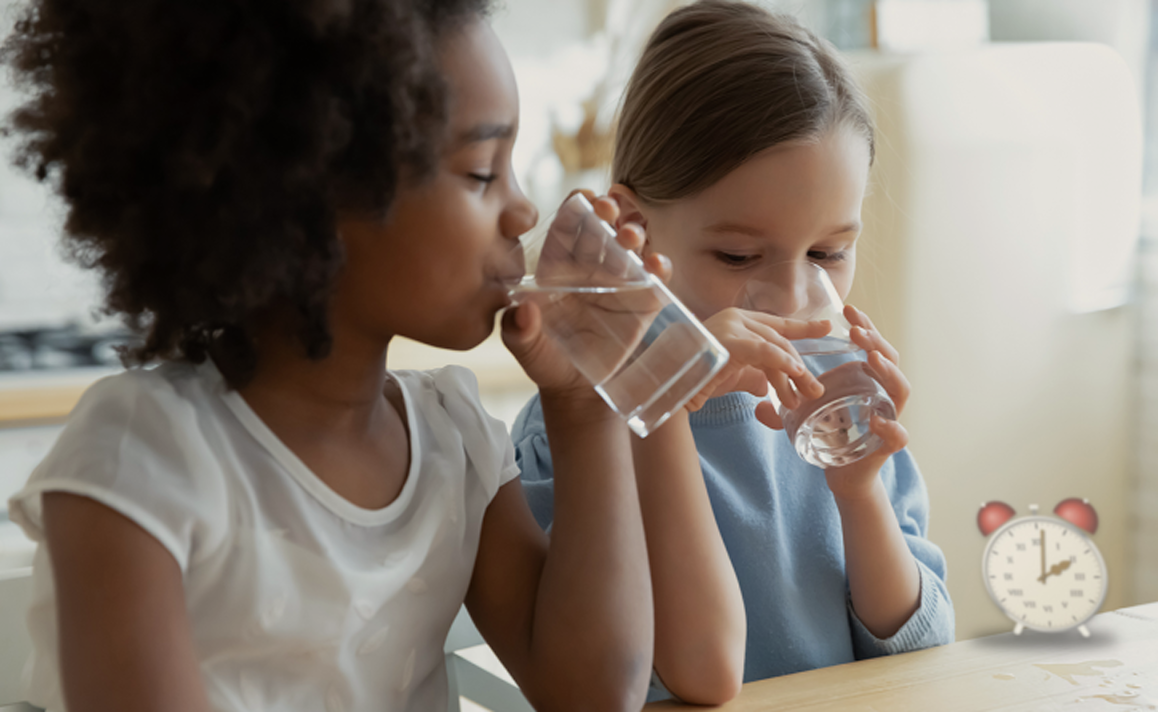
2:01
